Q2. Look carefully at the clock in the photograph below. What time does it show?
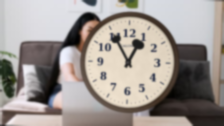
12:55
